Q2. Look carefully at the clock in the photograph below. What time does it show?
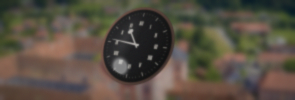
10:46
